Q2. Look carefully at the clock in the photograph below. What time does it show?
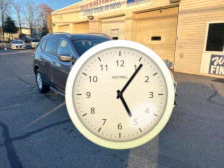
5:06
